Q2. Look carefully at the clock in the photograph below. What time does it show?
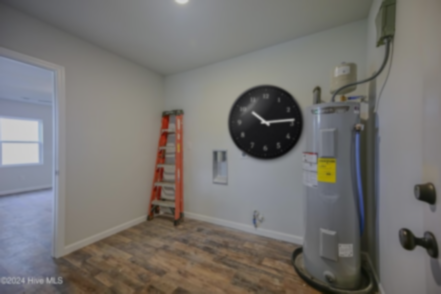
10:14
